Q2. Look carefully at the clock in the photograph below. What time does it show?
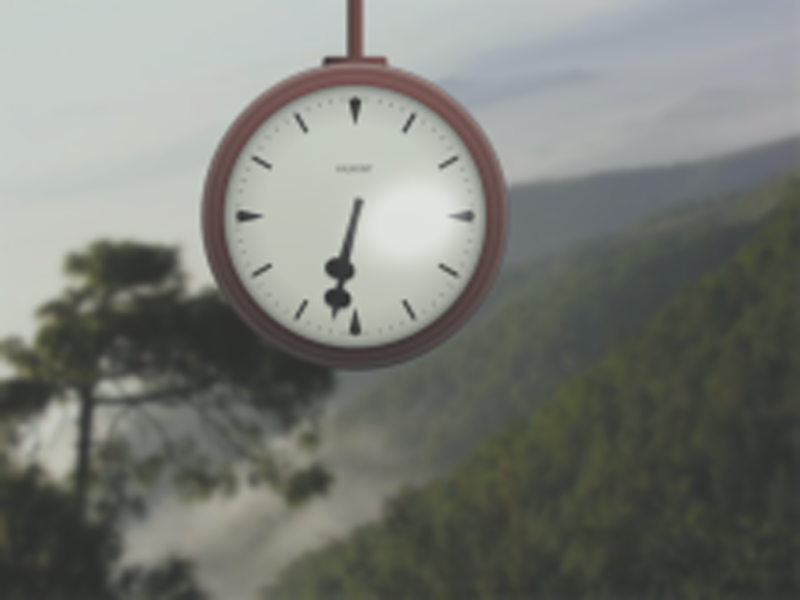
6:32
